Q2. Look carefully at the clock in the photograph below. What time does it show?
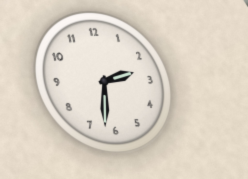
2:32
